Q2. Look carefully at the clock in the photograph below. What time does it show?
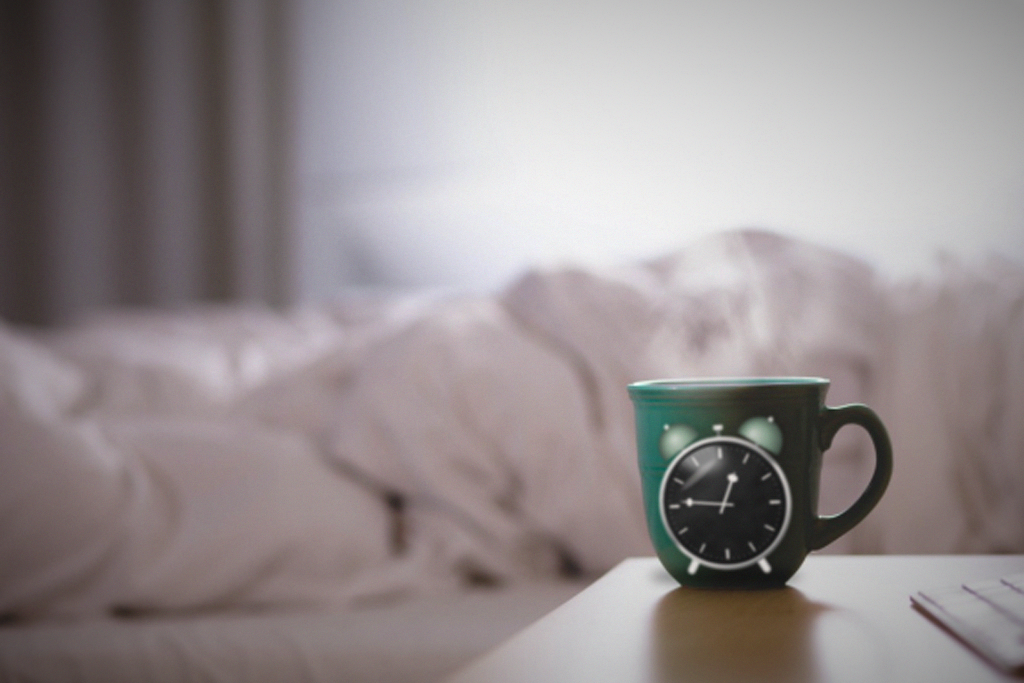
12:46
